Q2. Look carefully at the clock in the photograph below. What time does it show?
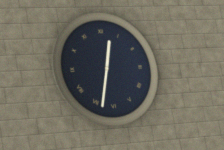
12:33
